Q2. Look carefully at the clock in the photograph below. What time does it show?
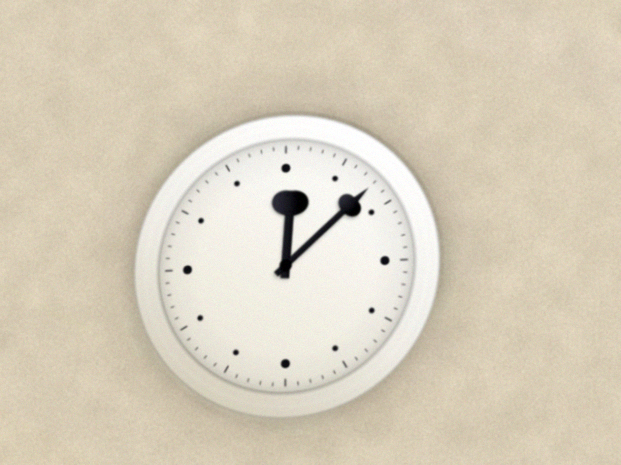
12:08
